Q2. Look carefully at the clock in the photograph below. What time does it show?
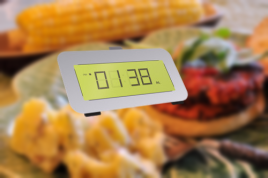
1:38
